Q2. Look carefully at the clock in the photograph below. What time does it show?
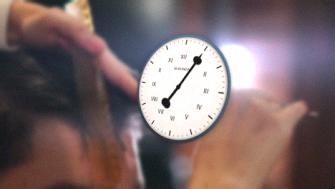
7:05
